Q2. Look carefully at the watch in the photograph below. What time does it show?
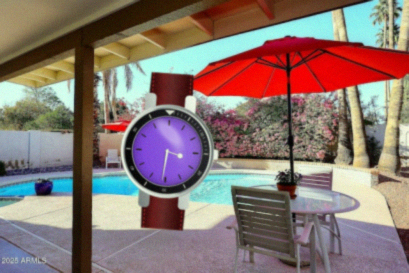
3:31
